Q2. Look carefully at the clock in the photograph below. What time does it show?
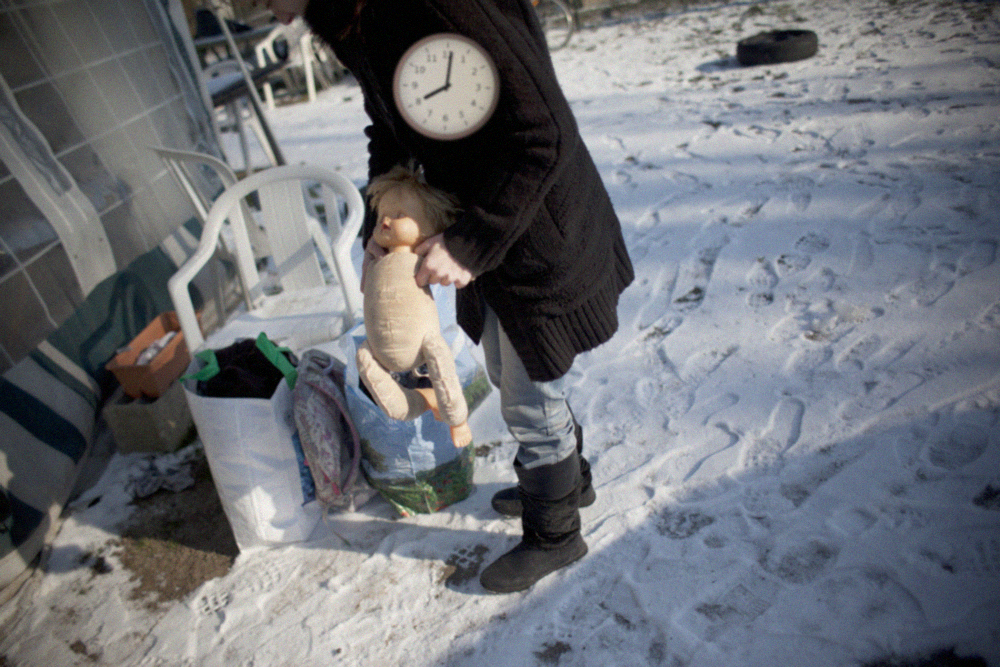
8:01
